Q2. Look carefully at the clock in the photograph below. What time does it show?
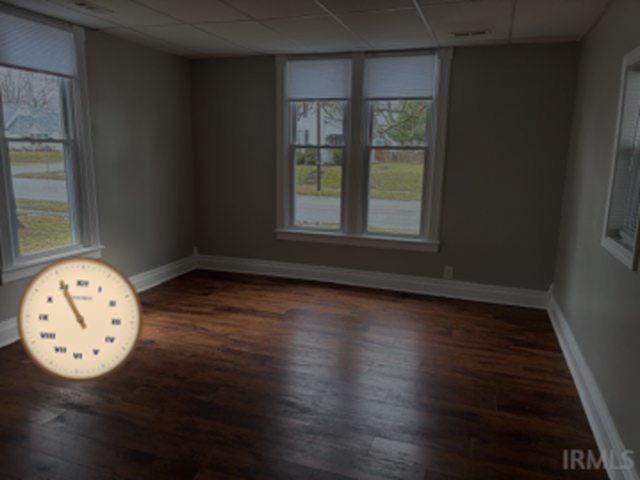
10:55
